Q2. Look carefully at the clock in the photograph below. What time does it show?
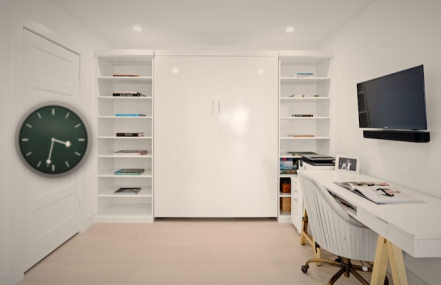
3:32
